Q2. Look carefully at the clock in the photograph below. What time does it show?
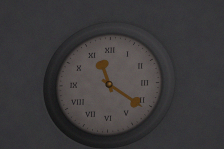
11:21
